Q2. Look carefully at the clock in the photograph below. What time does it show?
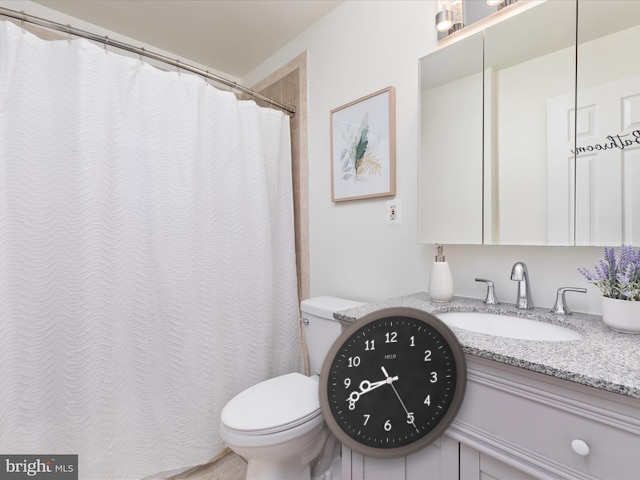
8:41:25
